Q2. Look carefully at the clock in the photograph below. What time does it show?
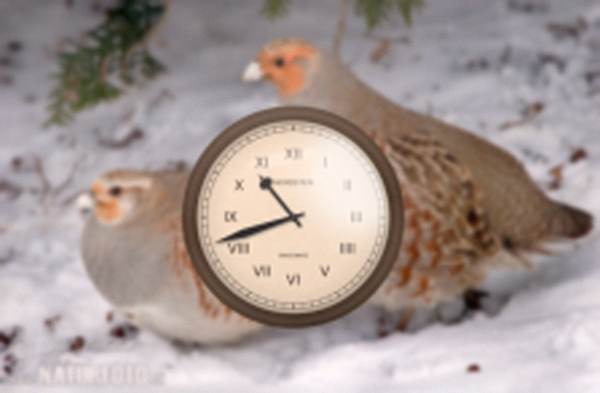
10:42
